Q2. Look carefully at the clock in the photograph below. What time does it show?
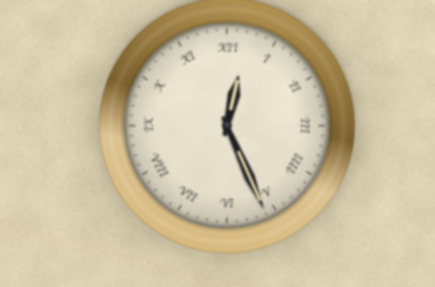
12:26
